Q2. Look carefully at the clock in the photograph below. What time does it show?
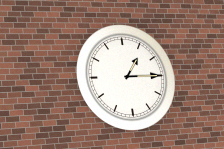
1:15
